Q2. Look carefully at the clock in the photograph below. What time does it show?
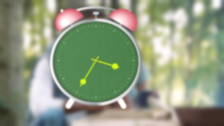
3:35
